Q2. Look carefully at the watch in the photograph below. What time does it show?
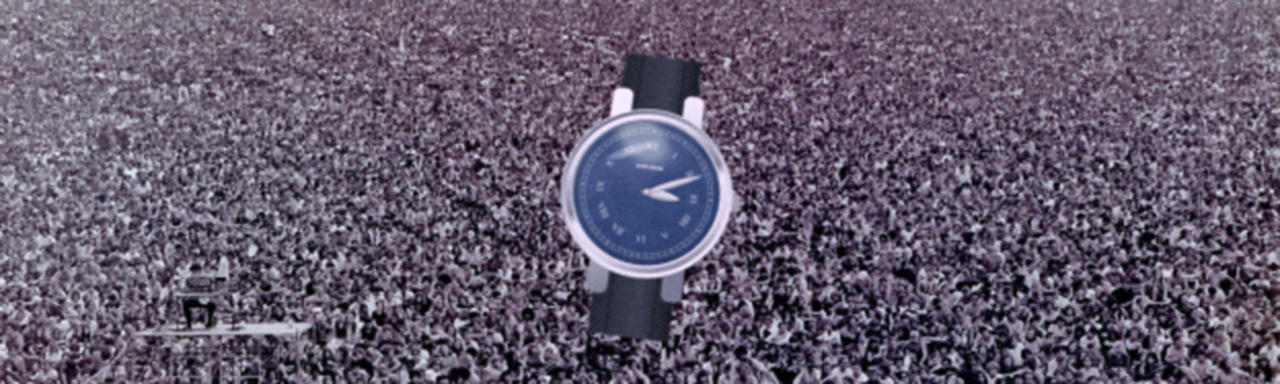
3:11
